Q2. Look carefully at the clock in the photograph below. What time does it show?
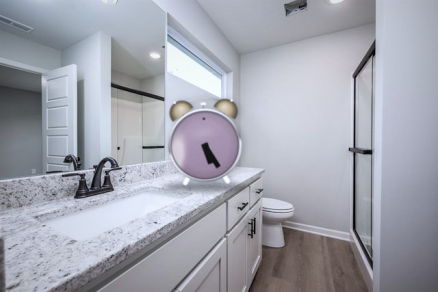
5:25
